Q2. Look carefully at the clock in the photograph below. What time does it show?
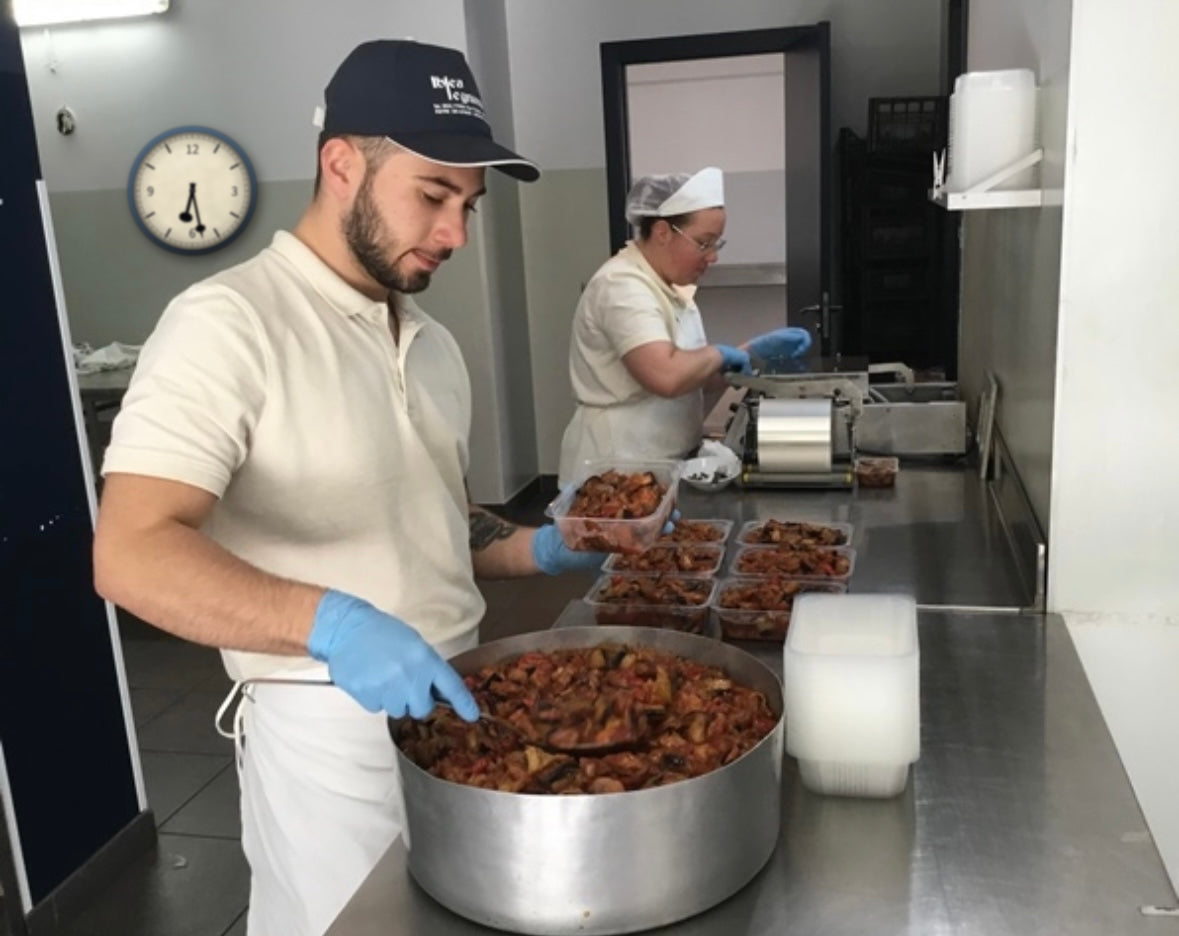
6:28
